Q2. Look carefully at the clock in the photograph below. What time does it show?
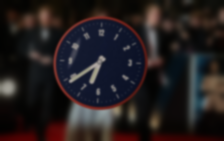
6:39
